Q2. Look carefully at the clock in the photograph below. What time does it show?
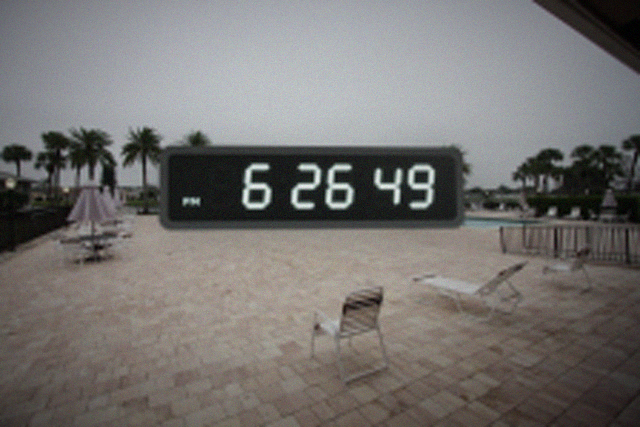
6:26:49
